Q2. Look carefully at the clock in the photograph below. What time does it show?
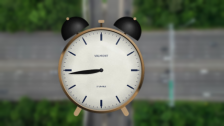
8:44
